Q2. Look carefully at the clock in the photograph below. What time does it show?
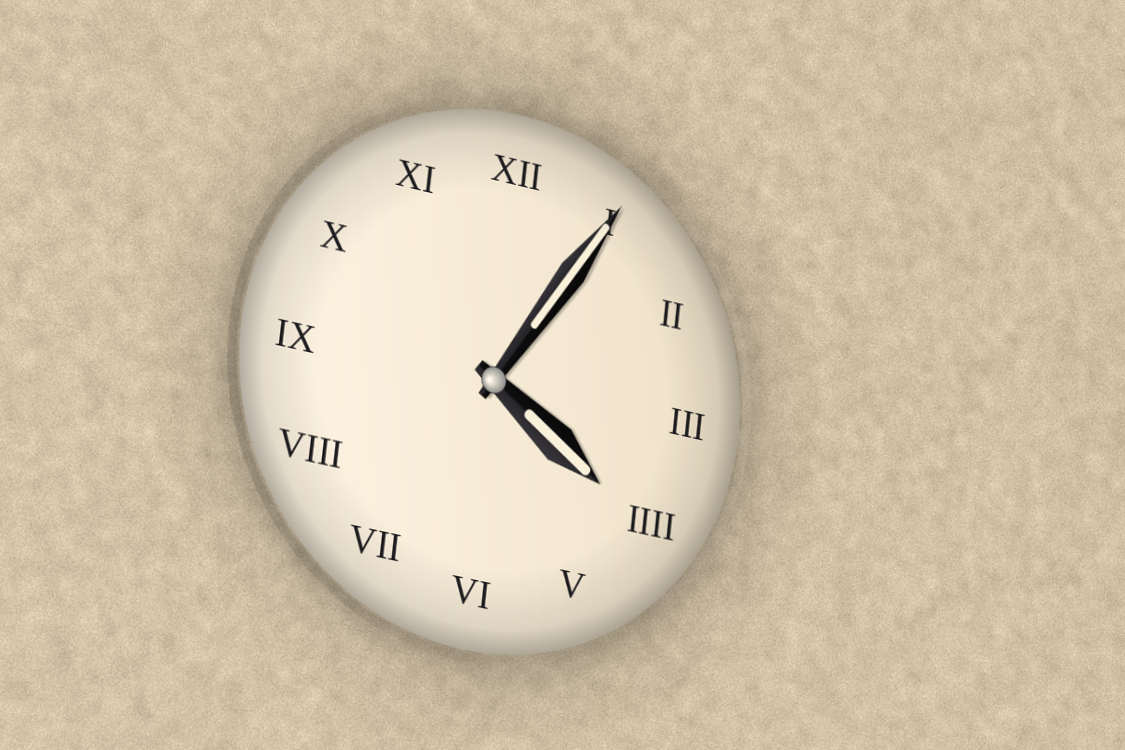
4:05
